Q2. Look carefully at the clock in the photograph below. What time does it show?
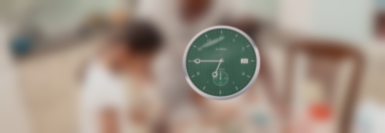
6:45
